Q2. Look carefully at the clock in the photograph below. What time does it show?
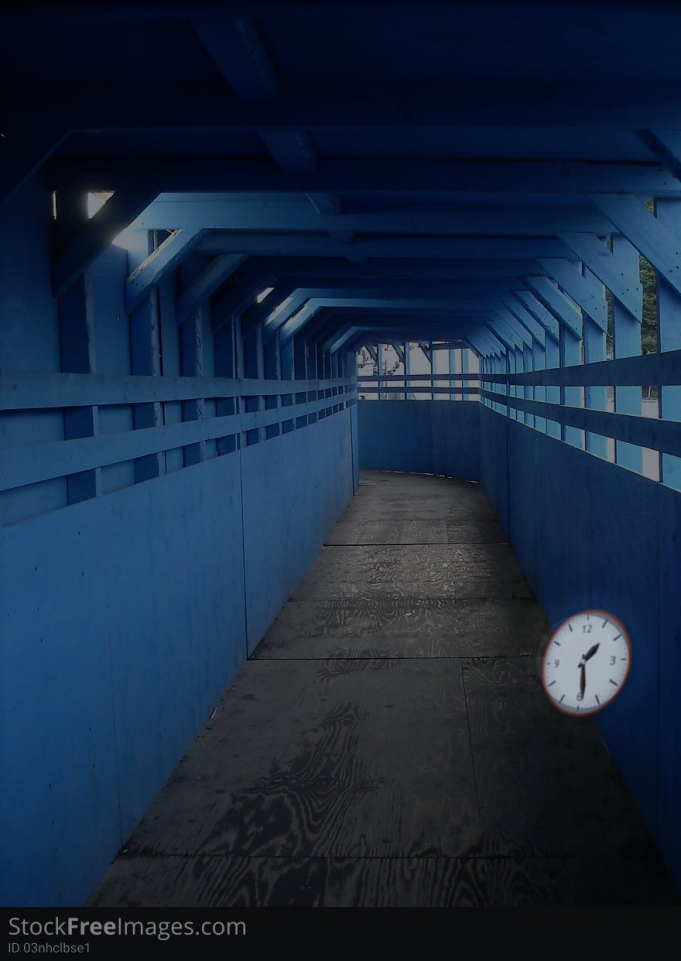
1:29
